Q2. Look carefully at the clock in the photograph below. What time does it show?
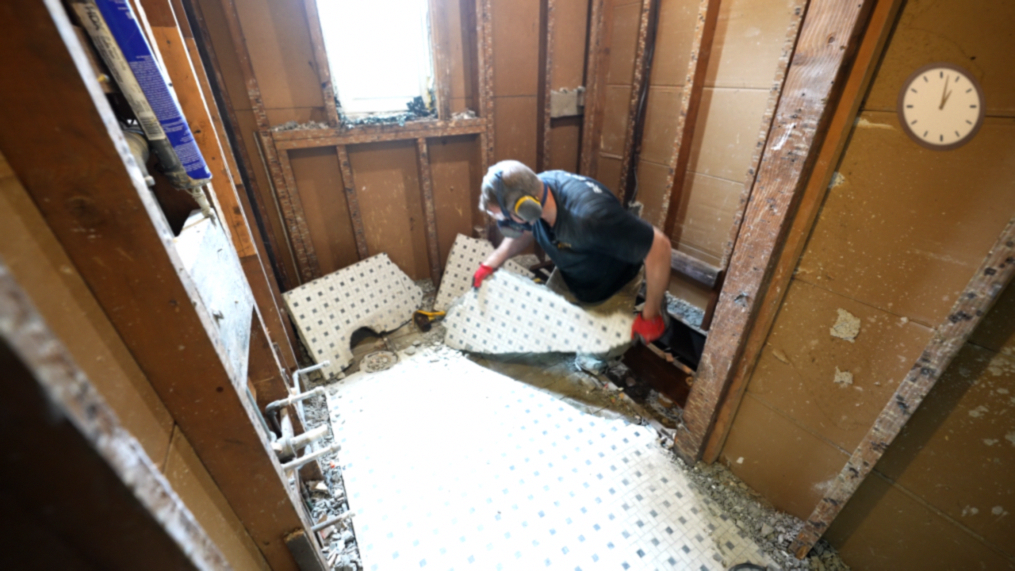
1:02
